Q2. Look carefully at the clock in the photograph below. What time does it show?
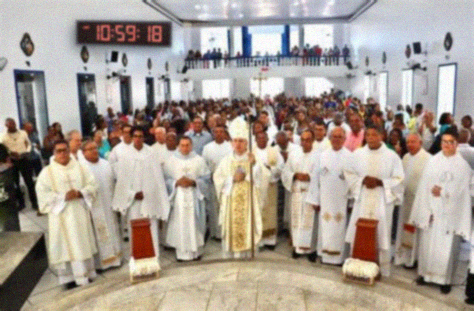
10:59:18
